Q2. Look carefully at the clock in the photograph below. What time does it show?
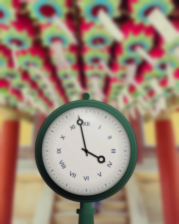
3:58
